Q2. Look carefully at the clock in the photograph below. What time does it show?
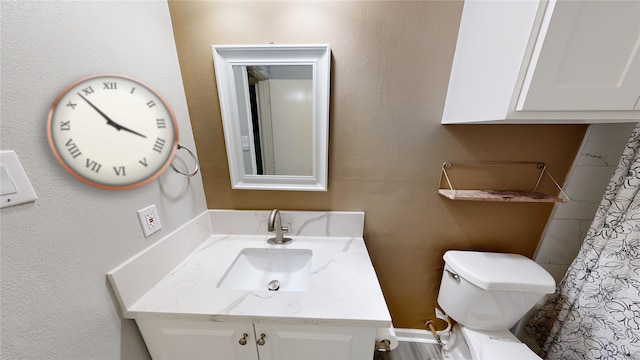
3:53
